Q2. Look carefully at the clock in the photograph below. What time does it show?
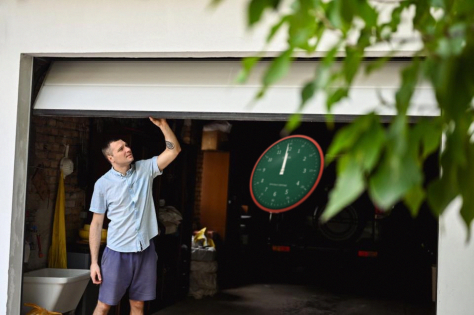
11:59
